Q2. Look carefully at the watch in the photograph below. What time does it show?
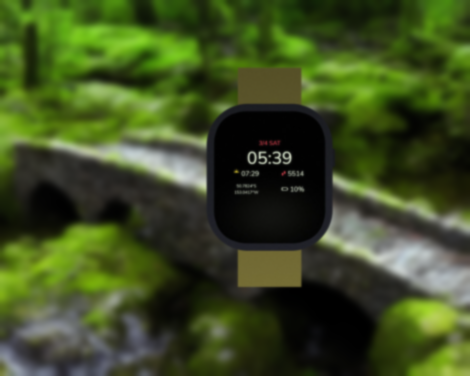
5:39
